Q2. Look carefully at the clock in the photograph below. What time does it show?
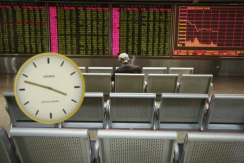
3:48
